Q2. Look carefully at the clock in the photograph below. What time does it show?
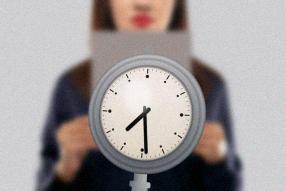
7:29
